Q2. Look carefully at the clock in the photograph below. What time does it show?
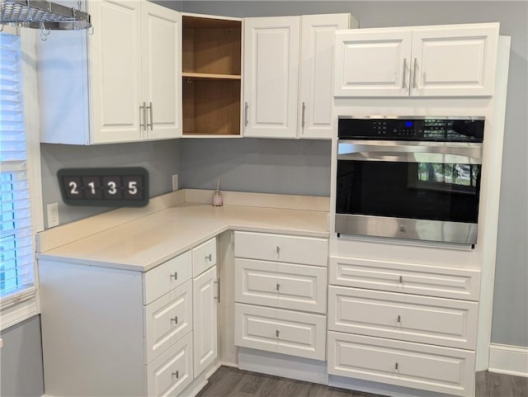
21:35
